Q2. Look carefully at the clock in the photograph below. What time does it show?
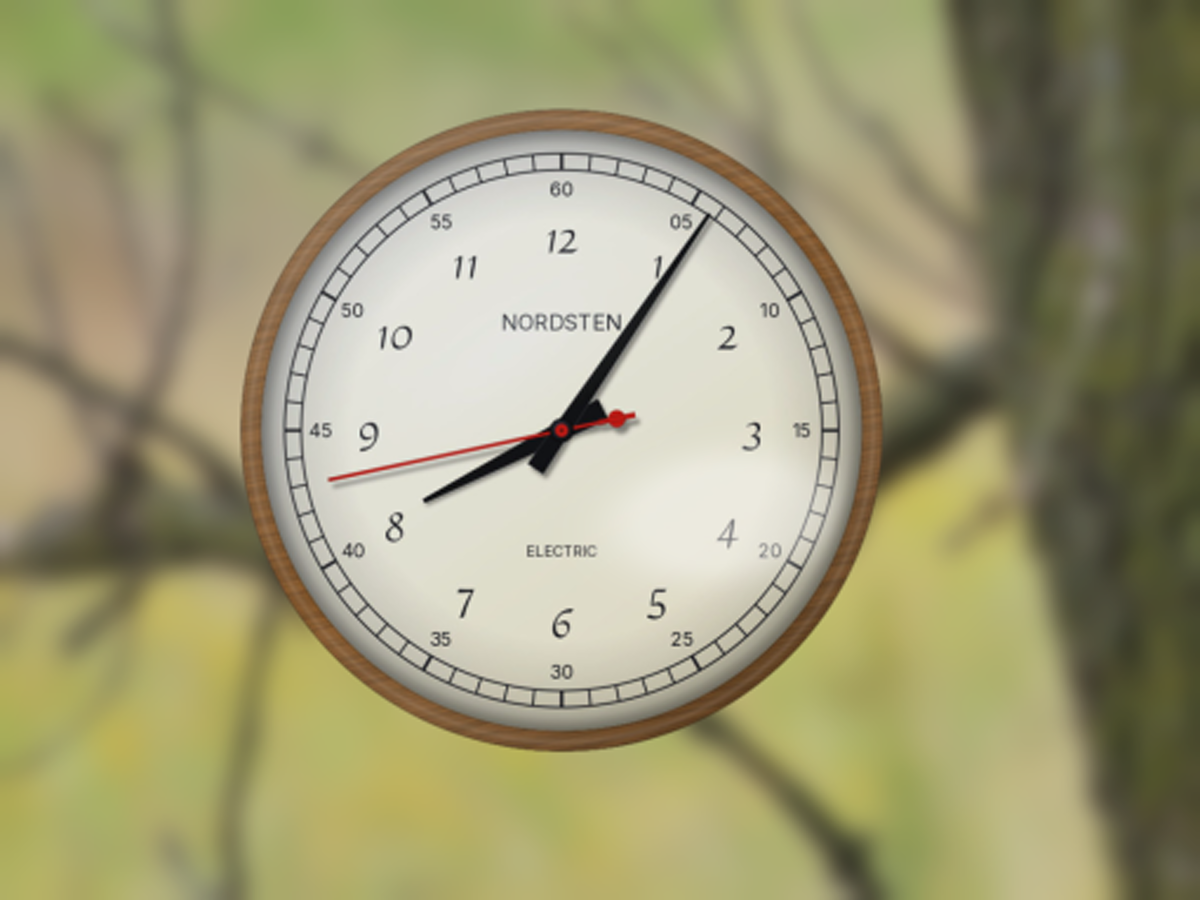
8:05:43
